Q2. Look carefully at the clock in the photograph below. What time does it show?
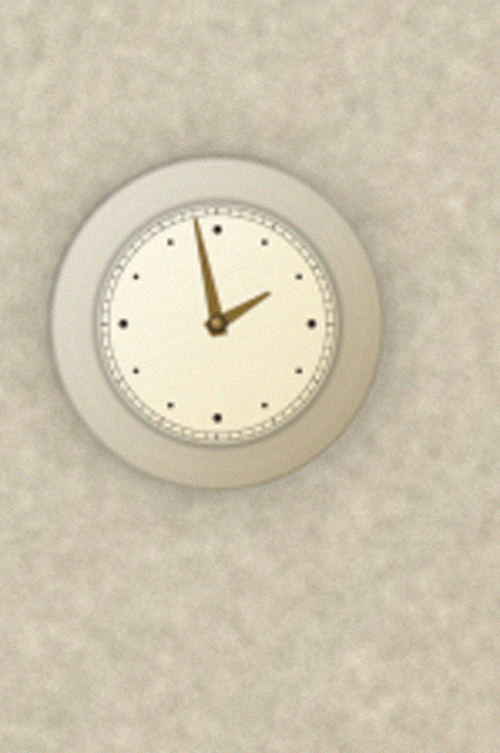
1:58
